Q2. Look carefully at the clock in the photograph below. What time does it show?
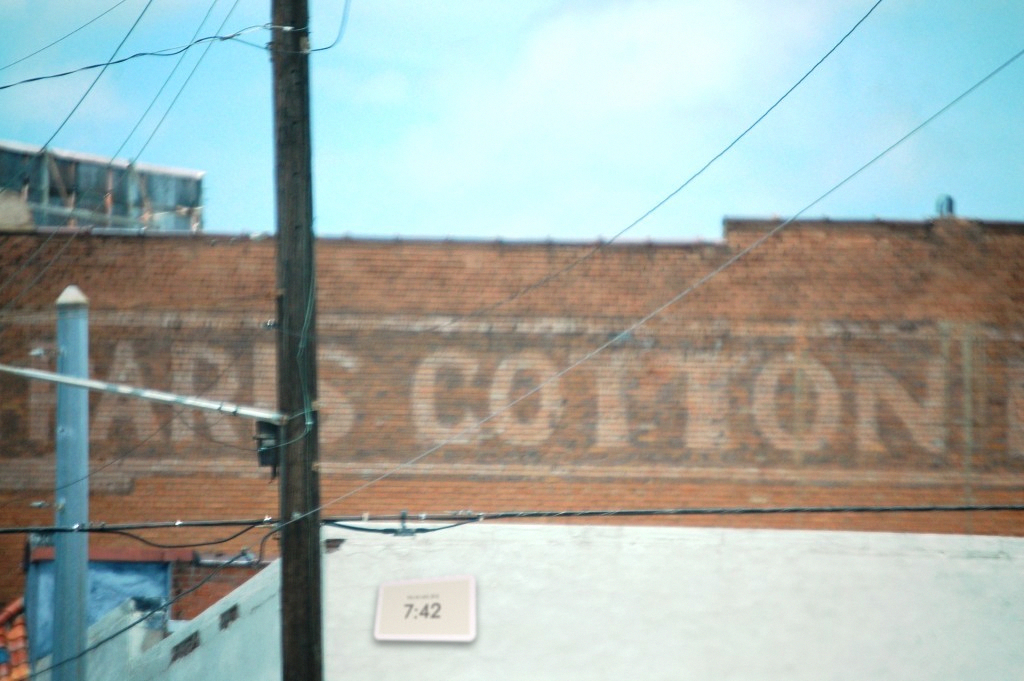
7:42
